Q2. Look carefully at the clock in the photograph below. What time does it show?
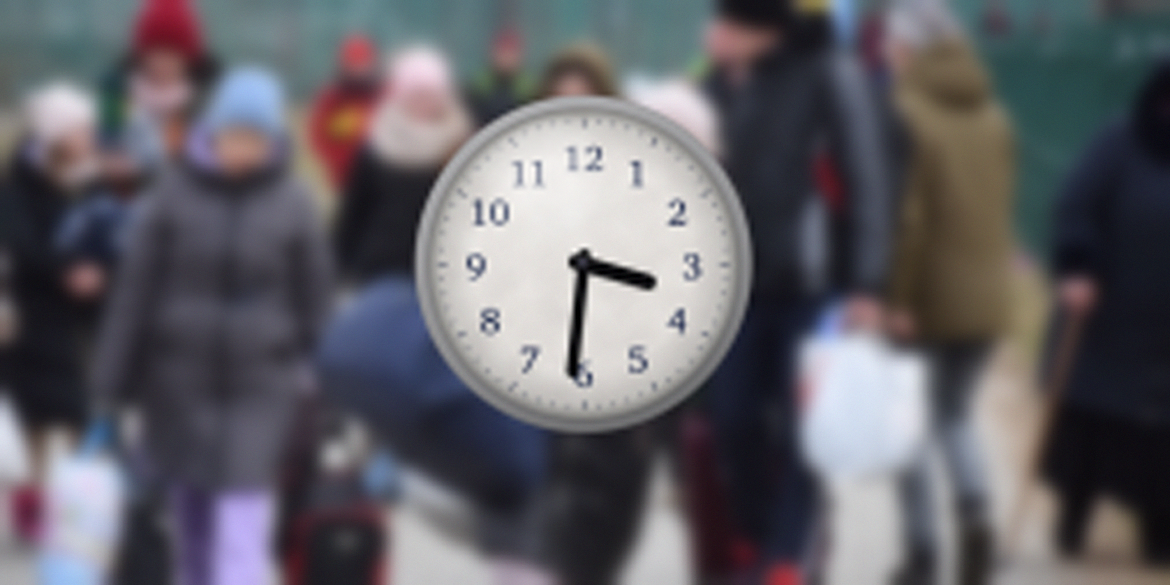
3:31
